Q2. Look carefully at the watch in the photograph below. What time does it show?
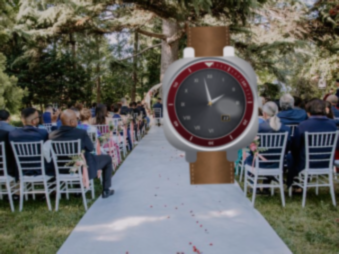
1:58
